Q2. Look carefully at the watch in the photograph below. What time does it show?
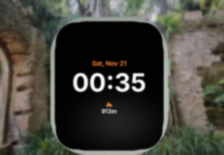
0:35
